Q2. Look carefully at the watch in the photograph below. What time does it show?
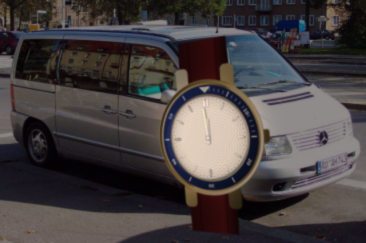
11:59
